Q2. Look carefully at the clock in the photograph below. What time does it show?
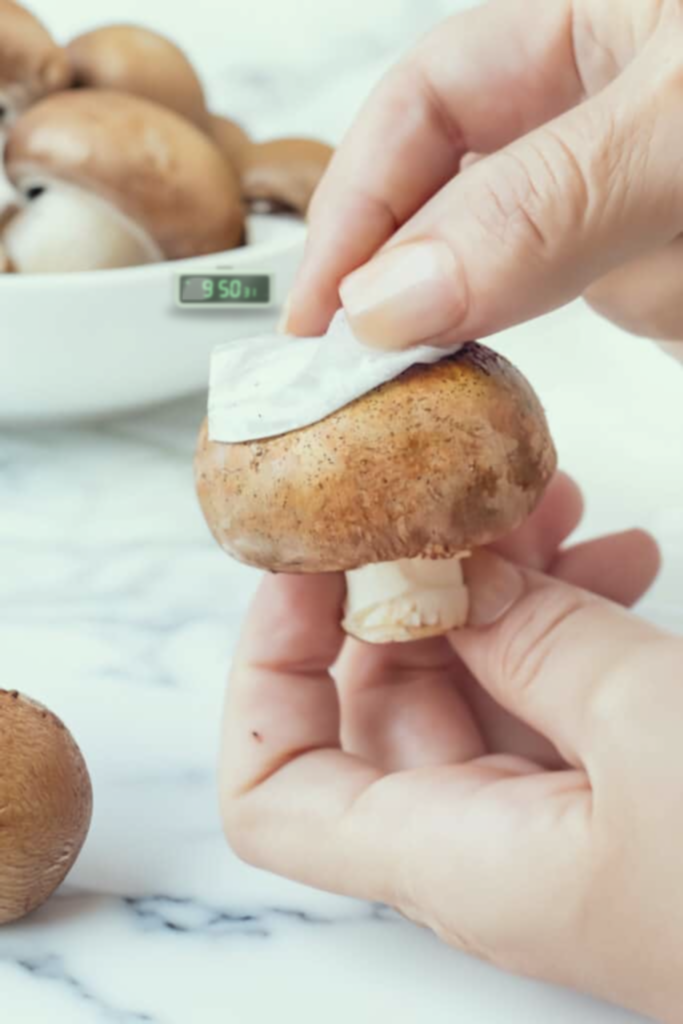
9:50
